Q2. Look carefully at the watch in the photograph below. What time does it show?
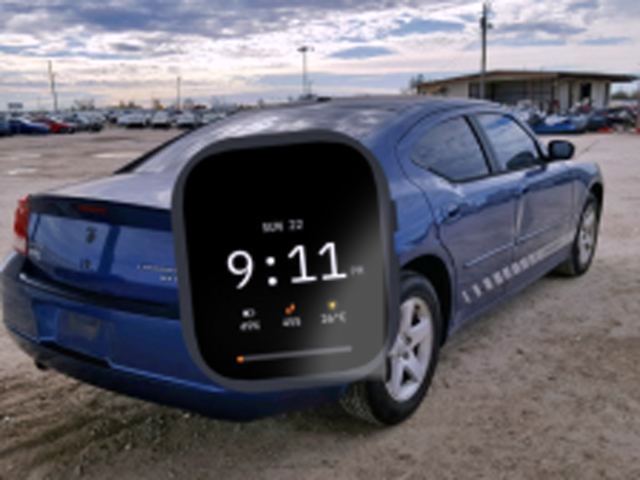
9:11
